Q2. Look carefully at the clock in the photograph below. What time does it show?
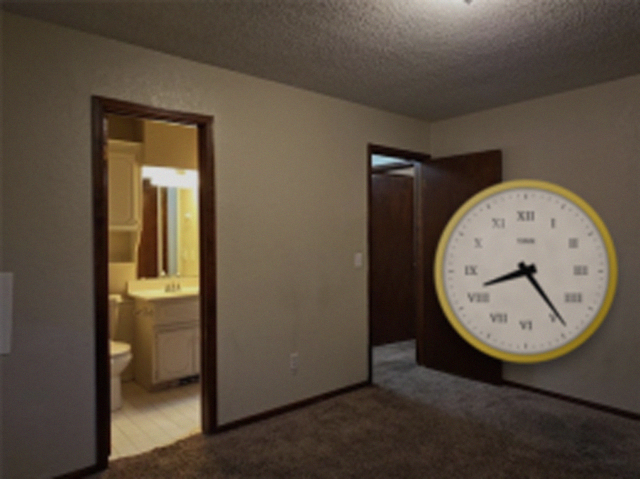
8:24
